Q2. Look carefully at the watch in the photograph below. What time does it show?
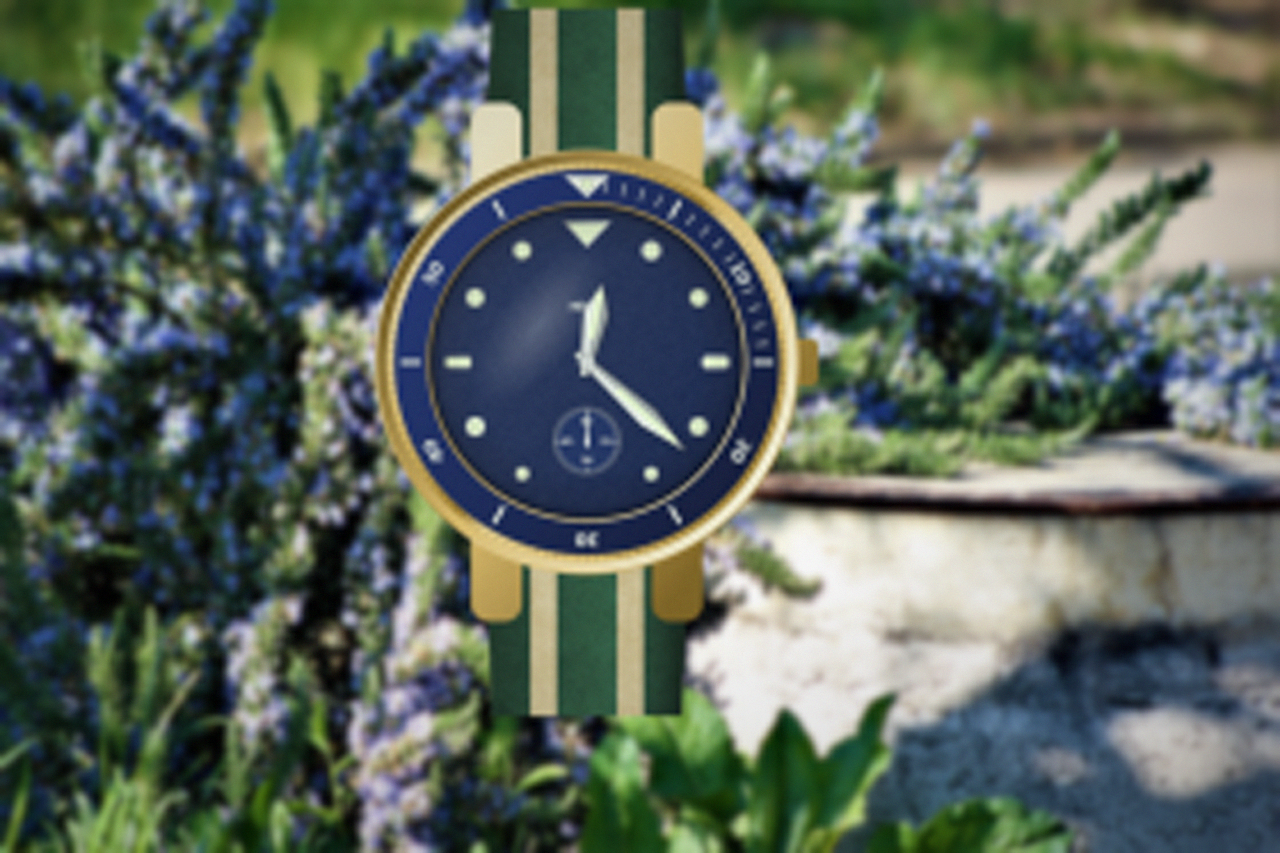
12:22
